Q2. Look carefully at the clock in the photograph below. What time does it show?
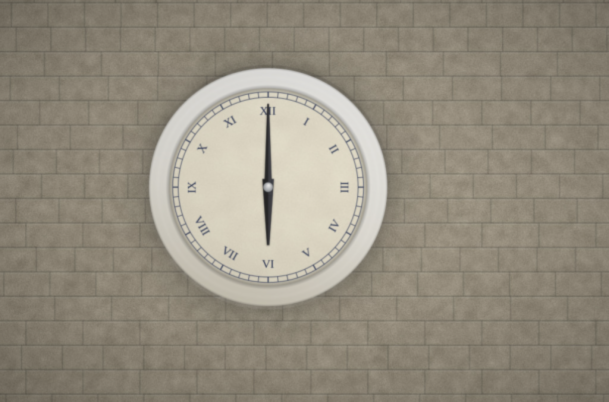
6:00
